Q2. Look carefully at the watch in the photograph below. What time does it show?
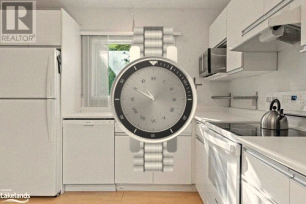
10:50
